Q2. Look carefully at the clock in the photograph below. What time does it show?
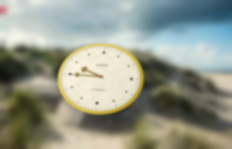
9:45
